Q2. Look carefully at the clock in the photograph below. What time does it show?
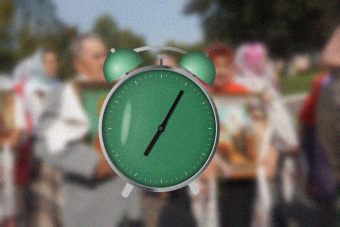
7:05
